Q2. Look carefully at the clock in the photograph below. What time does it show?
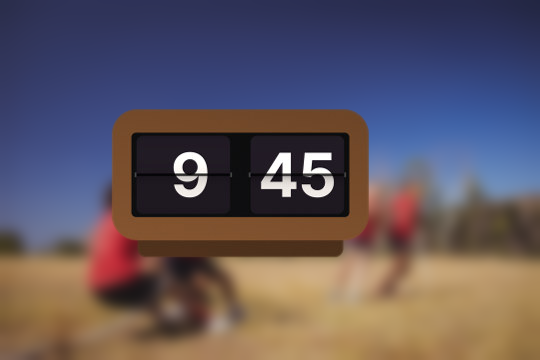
9:45
